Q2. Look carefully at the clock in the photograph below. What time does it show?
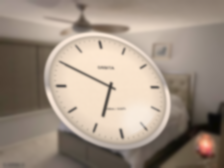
6:50
